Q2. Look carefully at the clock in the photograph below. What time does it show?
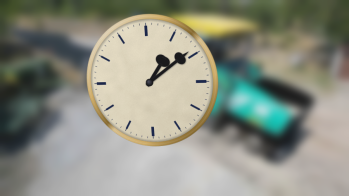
1:09
